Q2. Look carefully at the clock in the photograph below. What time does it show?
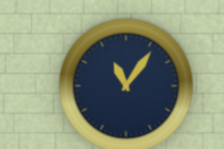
11:06
